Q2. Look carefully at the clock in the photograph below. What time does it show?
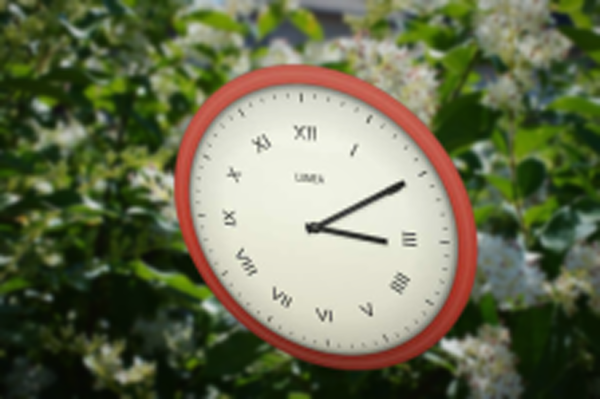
3:10
